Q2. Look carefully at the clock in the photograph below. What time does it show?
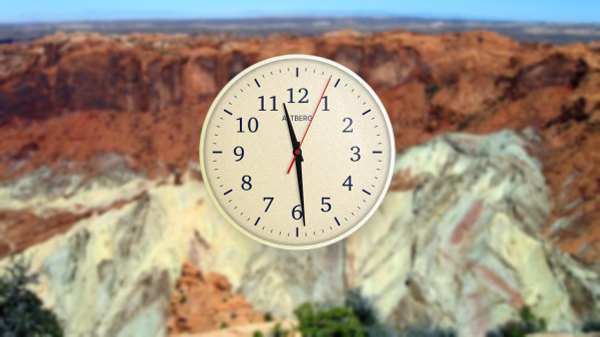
11:29:04
